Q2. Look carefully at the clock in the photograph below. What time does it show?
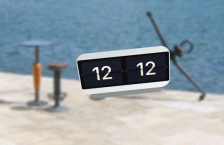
12:12
